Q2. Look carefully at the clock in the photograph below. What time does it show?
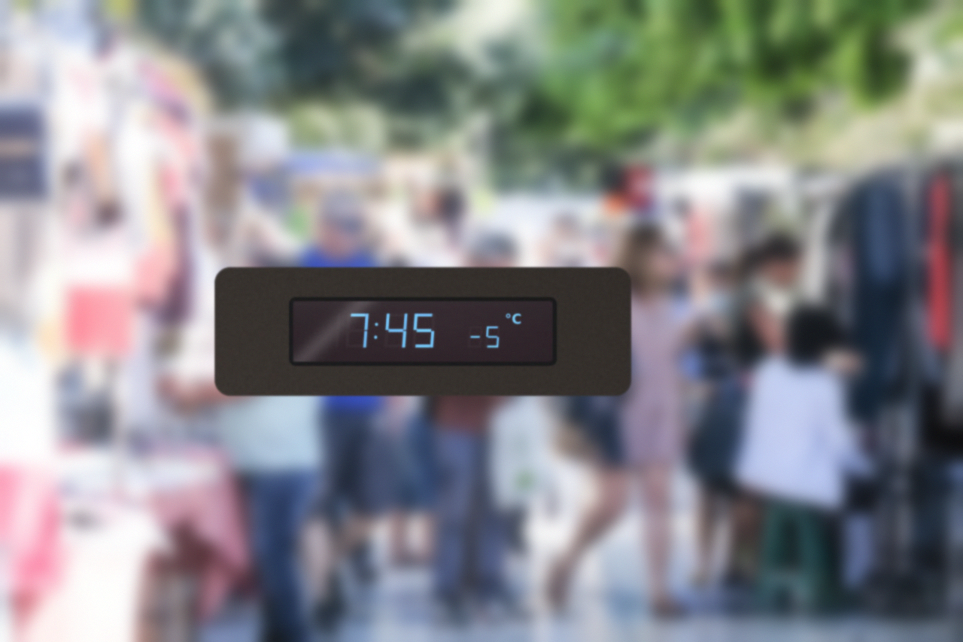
7:45
